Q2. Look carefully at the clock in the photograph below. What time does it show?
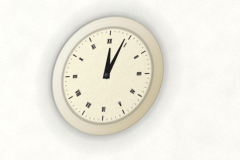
12:04
